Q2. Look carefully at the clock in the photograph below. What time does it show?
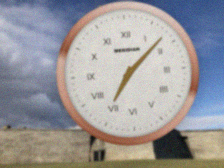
7:08
